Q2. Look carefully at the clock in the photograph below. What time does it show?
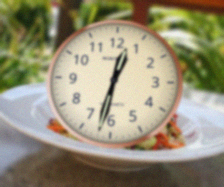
12:32
